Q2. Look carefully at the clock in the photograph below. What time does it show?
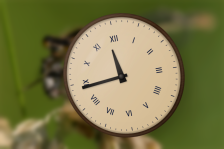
11:44
